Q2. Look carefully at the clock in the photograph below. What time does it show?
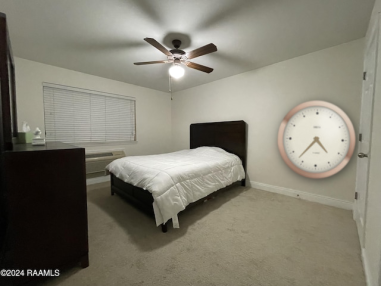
4:37
